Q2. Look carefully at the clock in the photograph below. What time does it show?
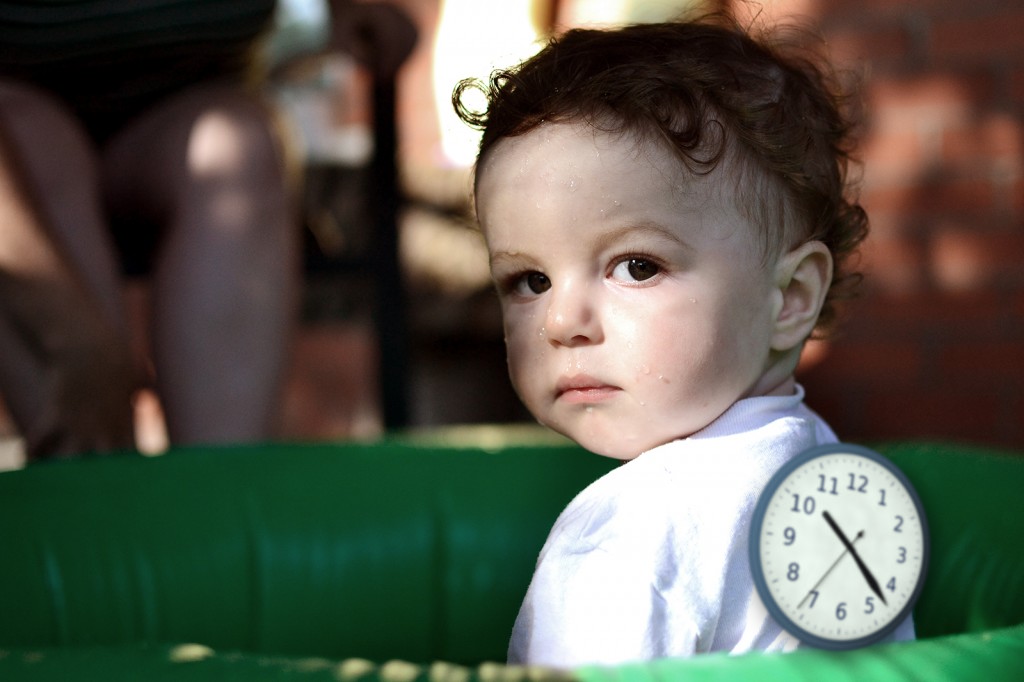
10:22:36
